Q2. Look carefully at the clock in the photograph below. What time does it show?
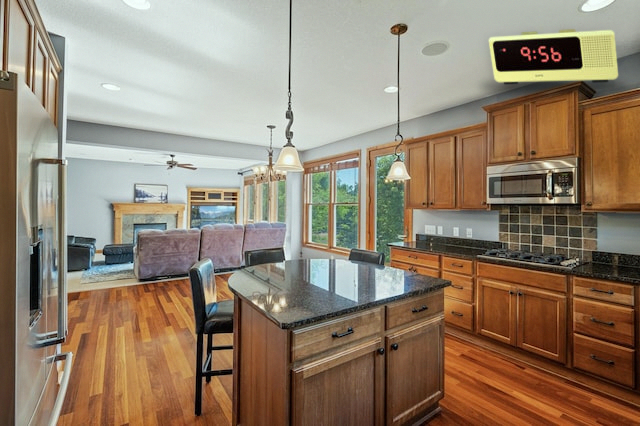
9:56
